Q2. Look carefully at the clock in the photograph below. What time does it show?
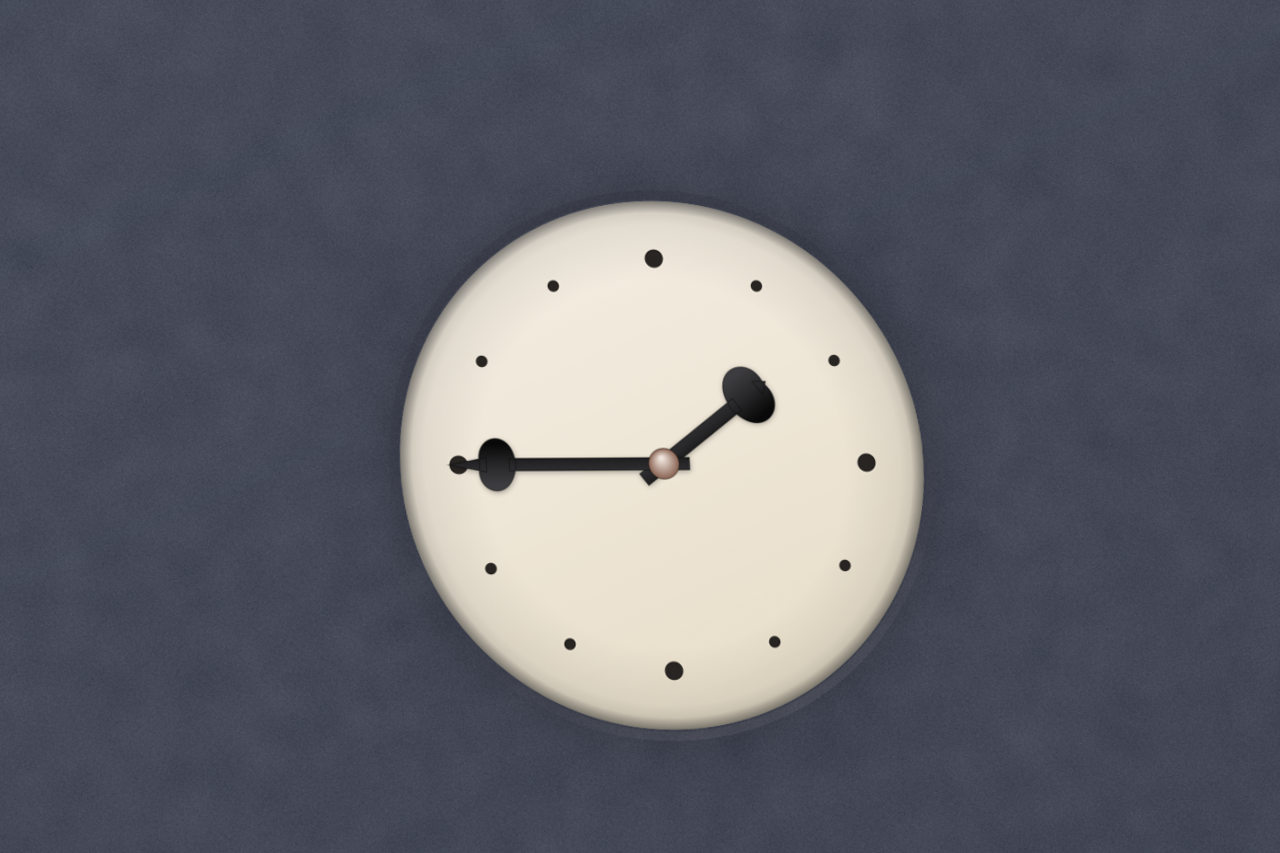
1:45
